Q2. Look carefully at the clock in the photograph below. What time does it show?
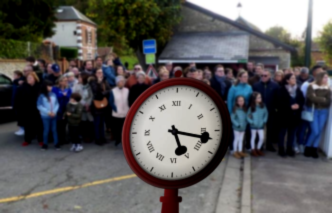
5:17
